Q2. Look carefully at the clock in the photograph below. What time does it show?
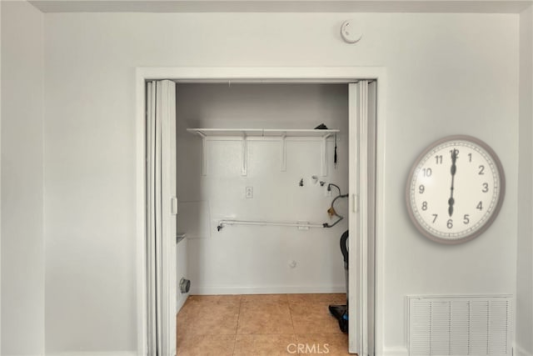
6:00
